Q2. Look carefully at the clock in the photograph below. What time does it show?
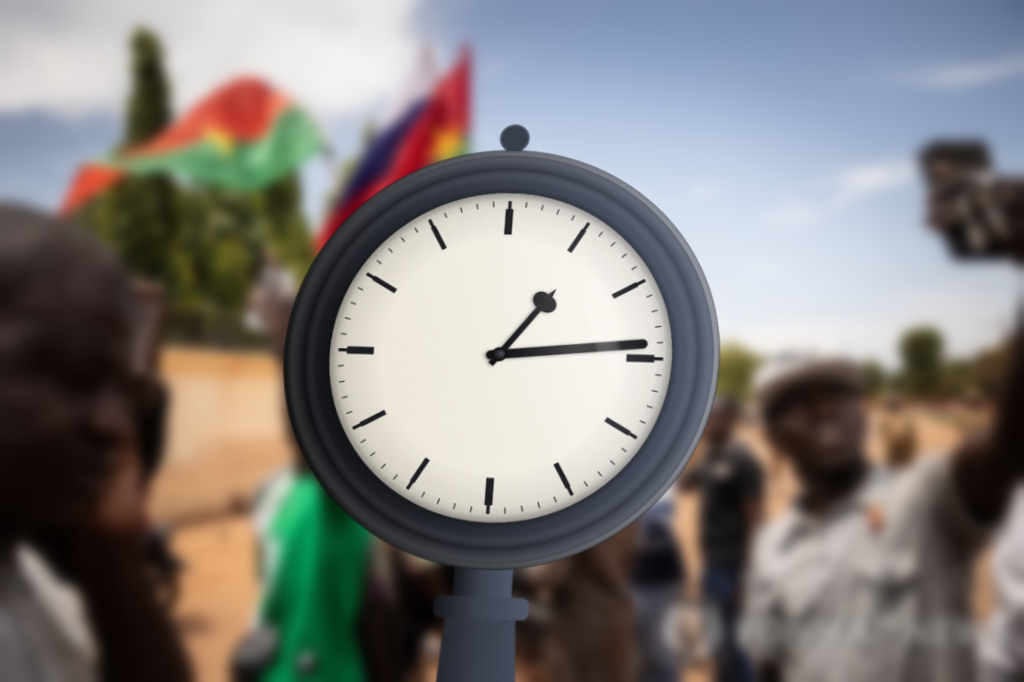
1:14
